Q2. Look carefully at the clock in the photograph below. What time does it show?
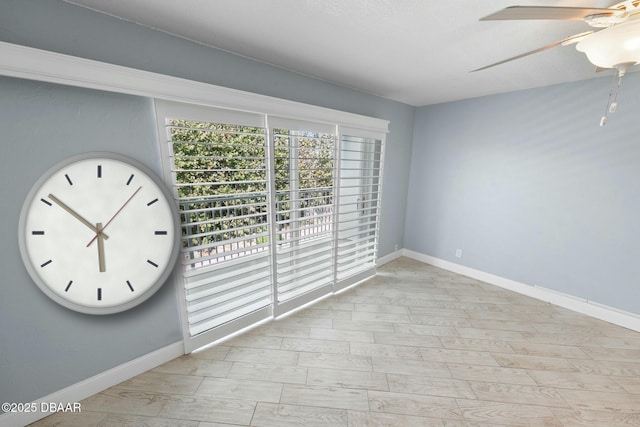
5:51:07
